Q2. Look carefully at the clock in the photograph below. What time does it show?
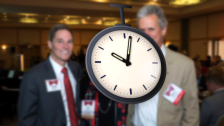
10:02
